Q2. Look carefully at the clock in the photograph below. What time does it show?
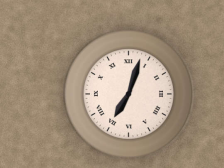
7:03
